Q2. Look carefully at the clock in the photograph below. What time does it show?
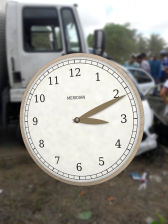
3:11
